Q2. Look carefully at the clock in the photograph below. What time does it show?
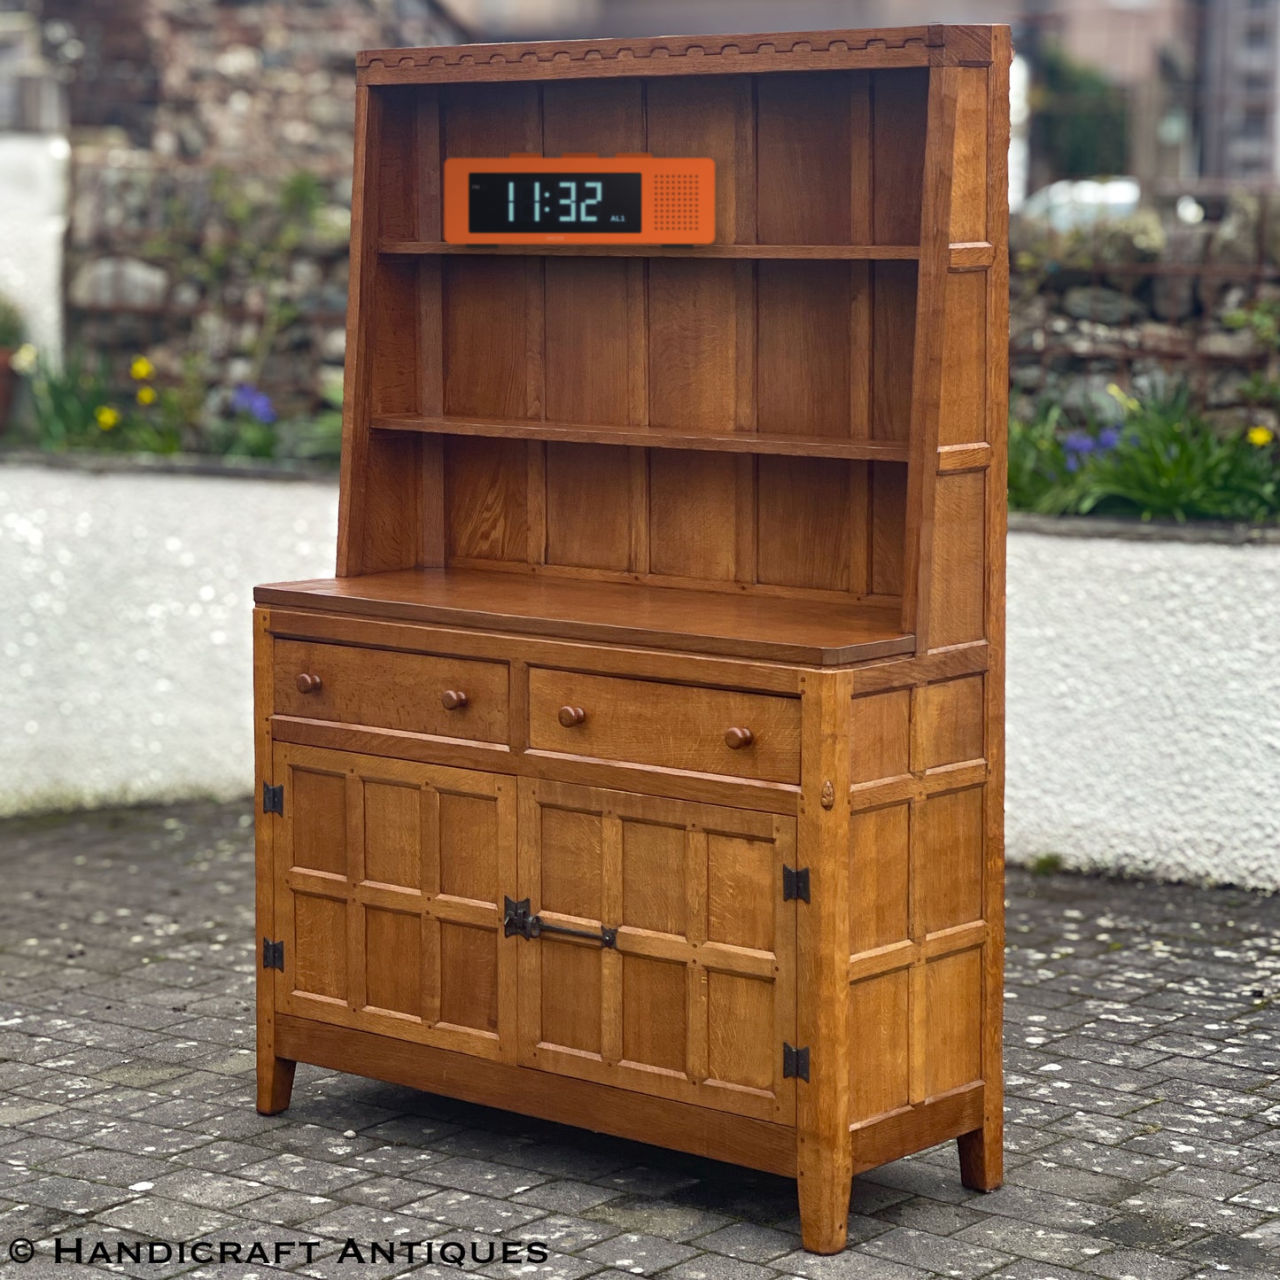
11:32
